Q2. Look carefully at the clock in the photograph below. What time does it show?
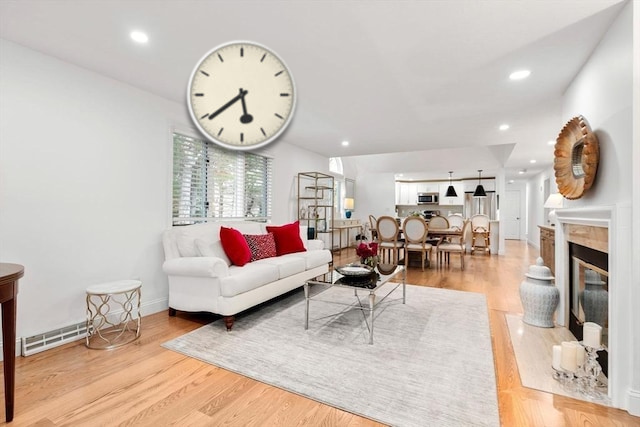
5:39
